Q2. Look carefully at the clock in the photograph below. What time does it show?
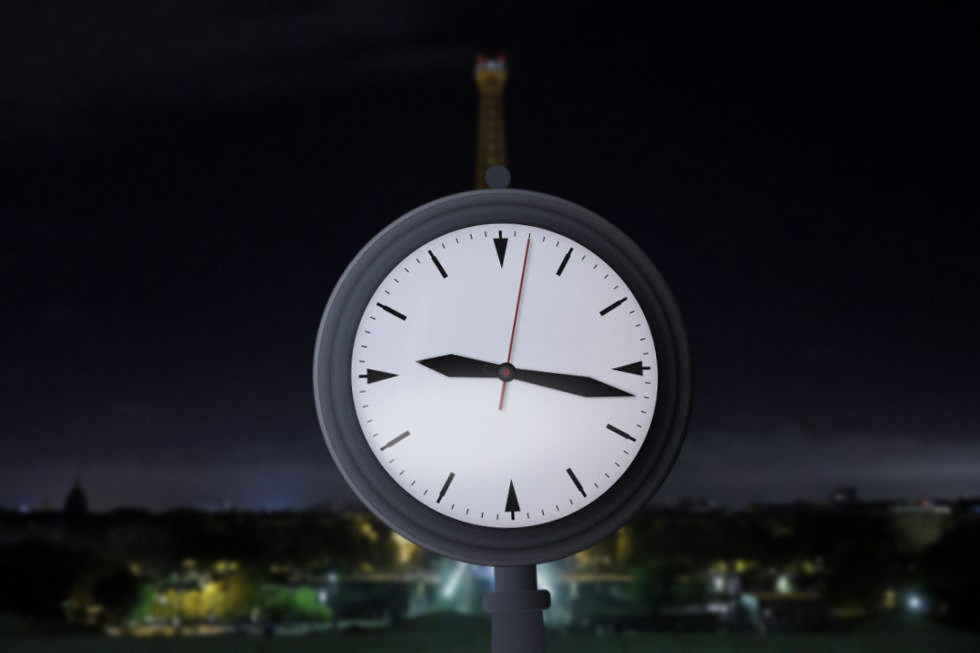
9:17:02
